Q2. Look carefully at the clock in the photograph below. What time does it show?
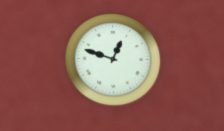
12:48
